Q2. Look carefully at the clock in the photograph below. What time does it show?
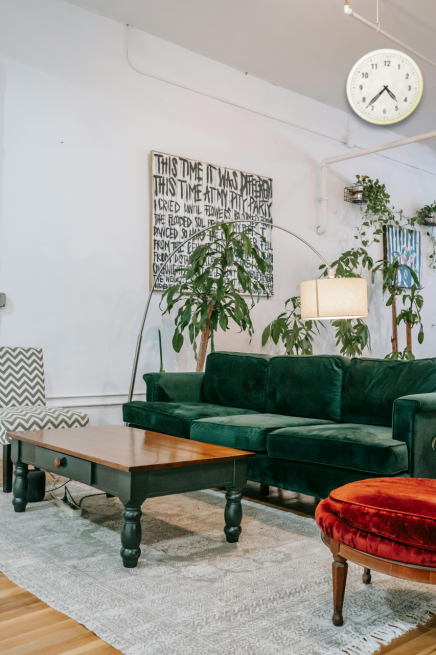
4:37
